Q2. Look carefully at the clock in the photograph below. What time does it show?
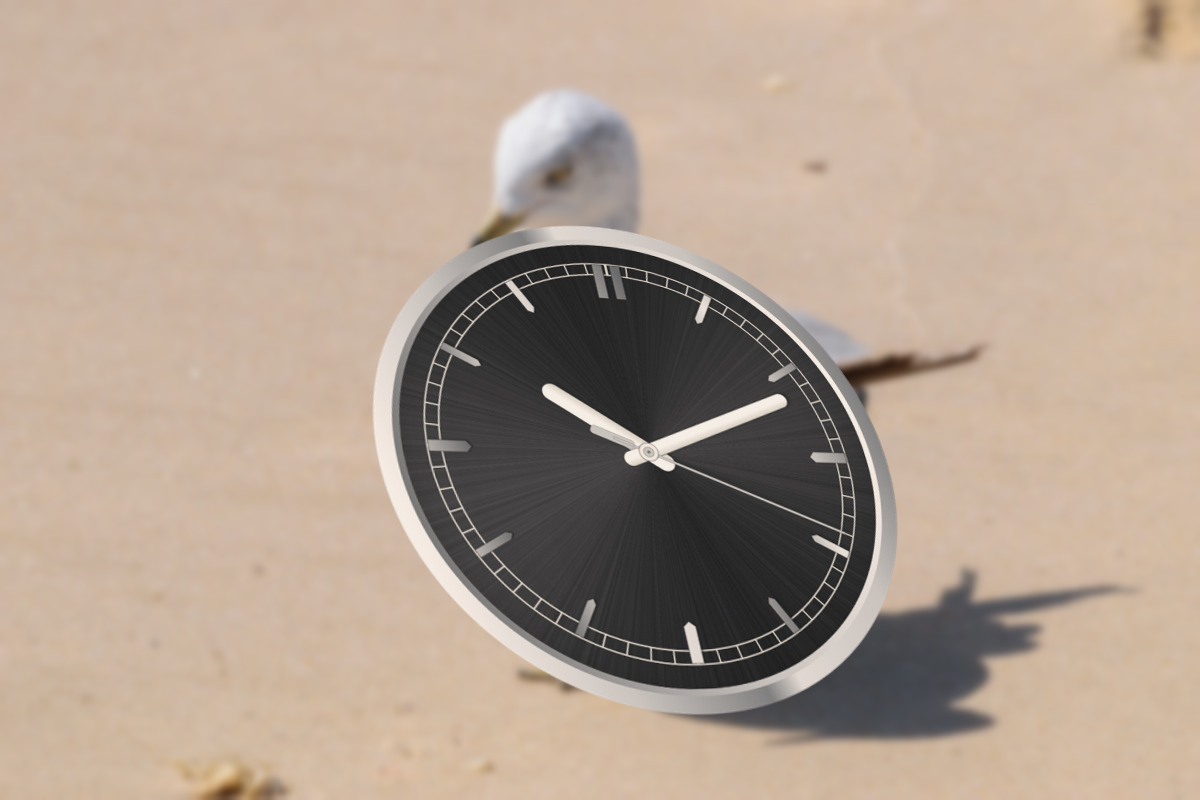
10:11:19
